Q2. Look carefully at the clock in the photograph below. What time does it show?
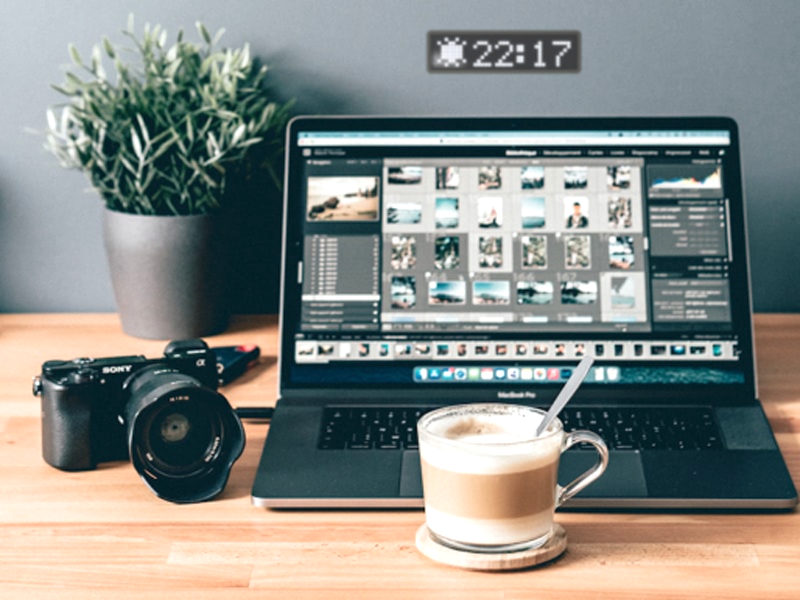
22:17
